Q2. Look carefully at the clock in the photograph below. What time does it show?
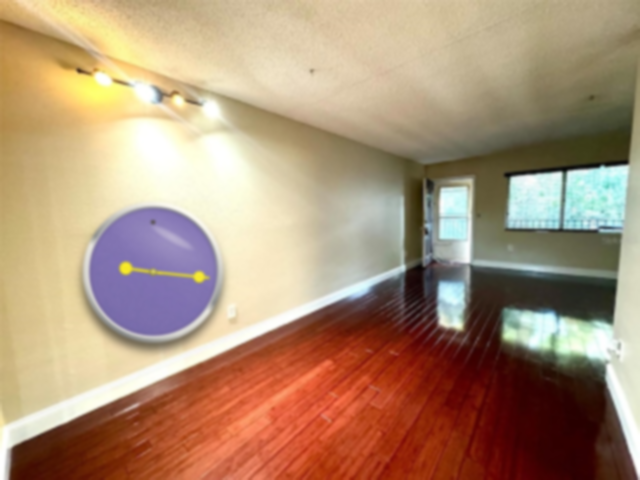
9:16
